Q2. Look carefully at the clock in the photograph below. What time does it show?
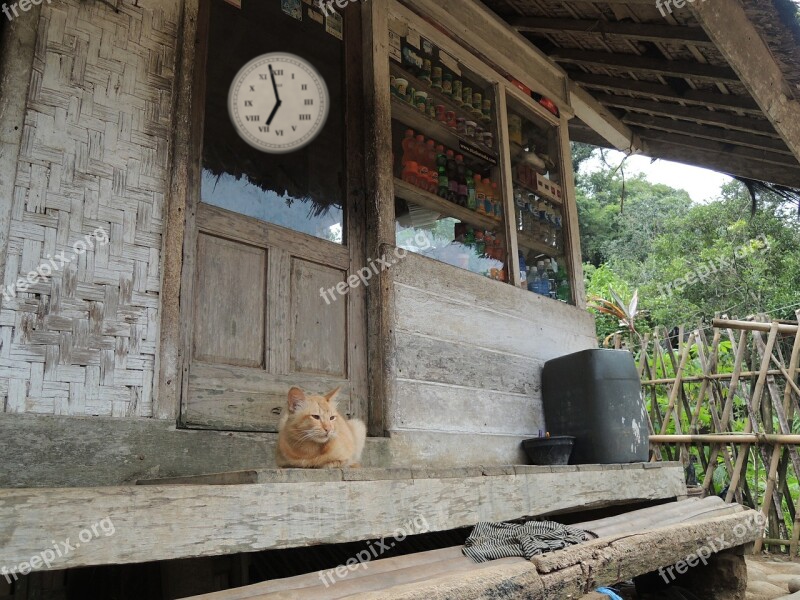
6:58
